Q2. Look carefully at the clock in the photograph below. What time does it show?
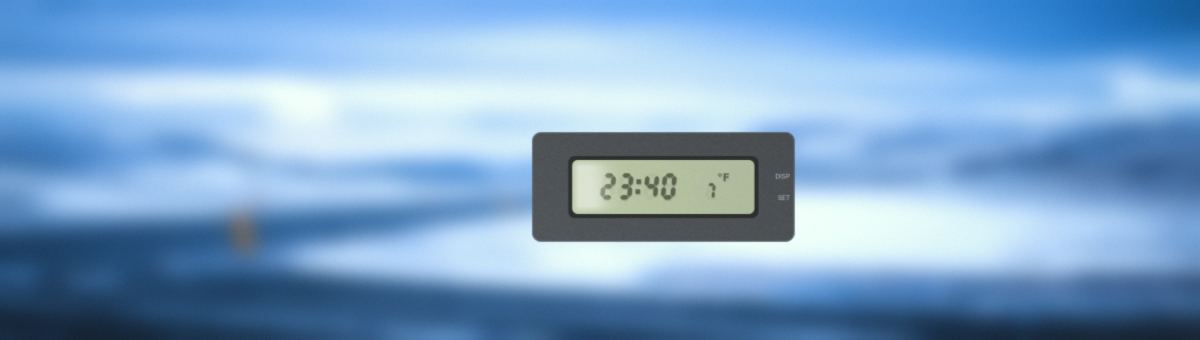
23:40
